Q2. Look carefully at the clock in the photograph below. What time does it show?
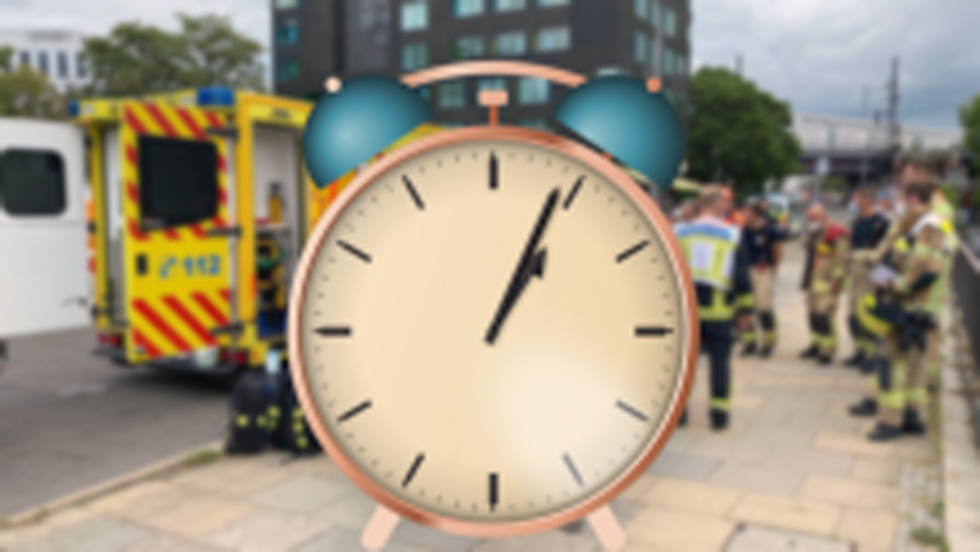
1:04
